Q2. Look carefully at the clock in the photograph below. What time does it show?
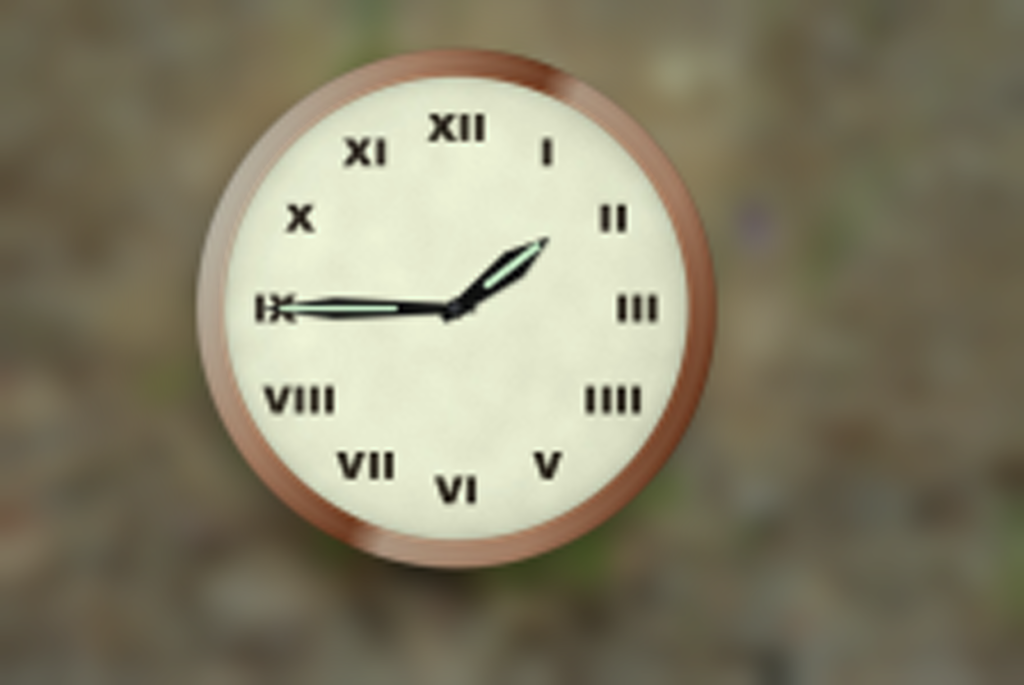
1:45
